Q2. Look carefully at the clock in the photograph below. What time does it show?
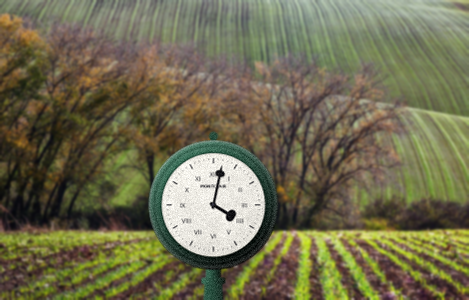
4:02
